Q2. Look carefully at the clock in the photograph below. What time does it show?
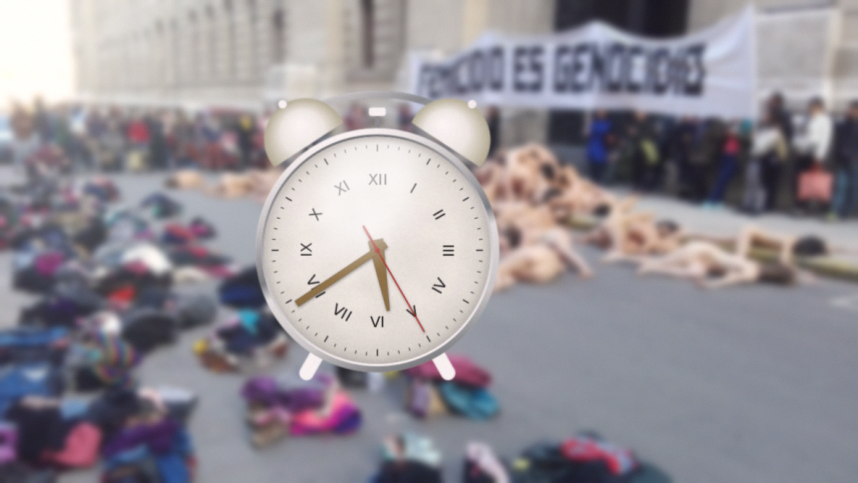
5:39:25
